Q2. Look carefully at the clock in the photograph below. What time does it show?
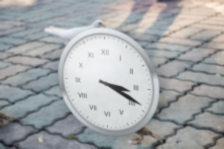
3:19
